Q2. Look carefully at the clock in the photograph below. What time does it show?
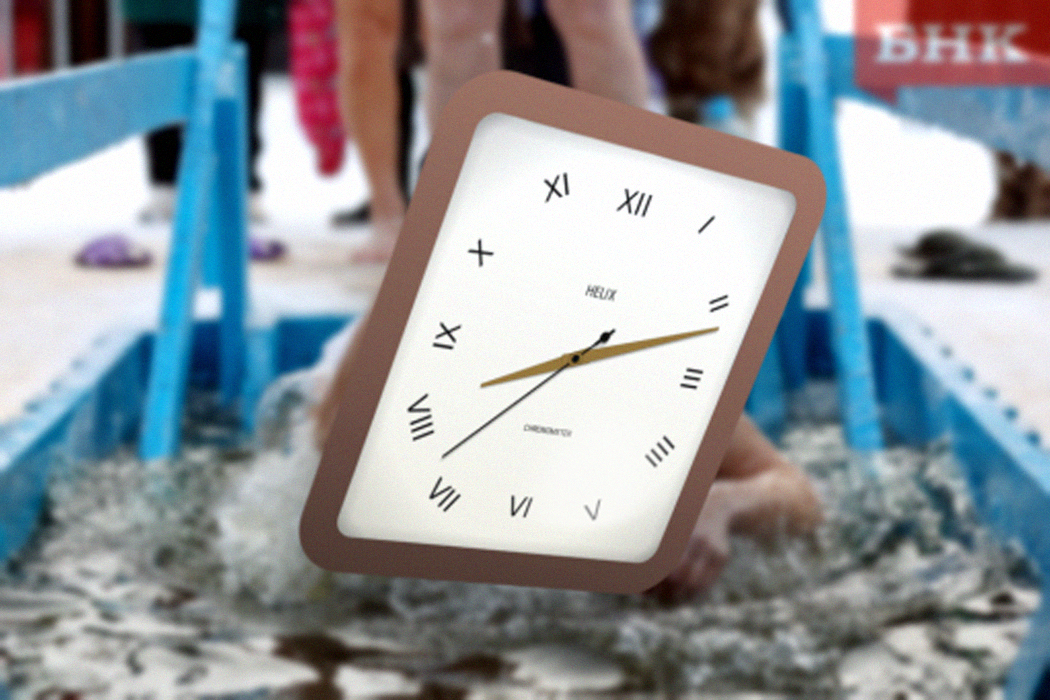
8:11:37
